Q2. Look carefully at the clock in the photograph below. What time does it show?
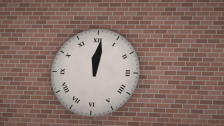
12:01
